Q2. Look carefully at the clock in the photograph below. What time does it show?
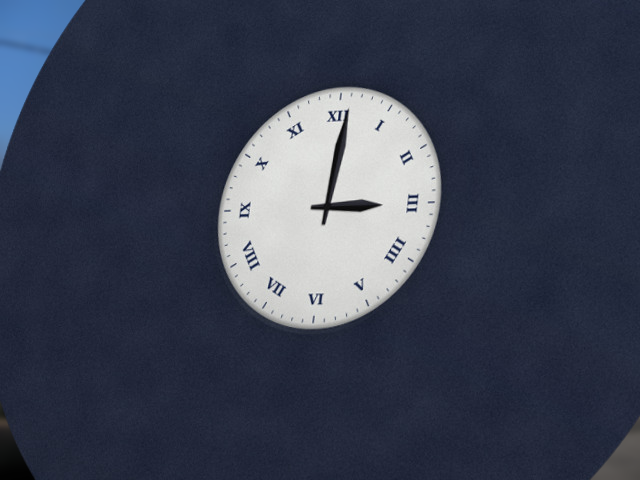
3:01
